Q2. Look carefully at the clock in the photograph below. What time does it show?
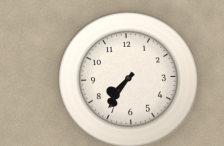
7:36
